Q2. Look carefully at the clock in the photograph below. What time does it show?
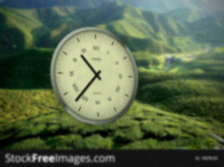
10:37
